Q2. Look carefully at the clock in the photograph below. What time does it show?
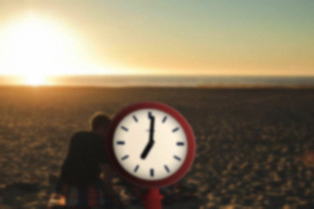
7:01
